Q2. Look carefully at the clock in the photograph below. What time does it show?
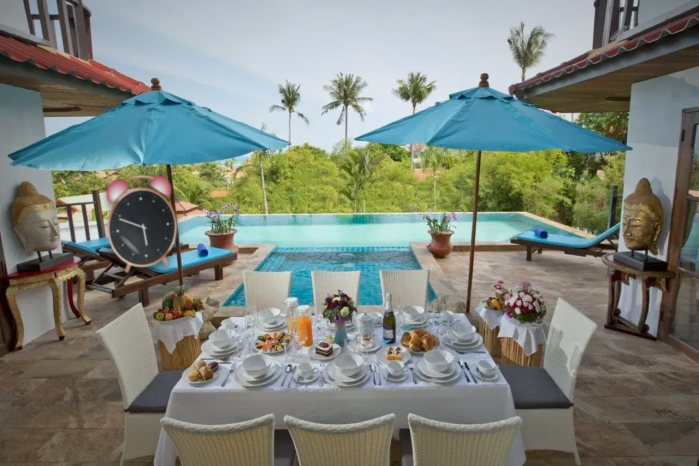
5:49
